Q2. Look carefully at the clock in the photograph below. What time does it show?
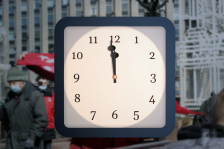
11:59
